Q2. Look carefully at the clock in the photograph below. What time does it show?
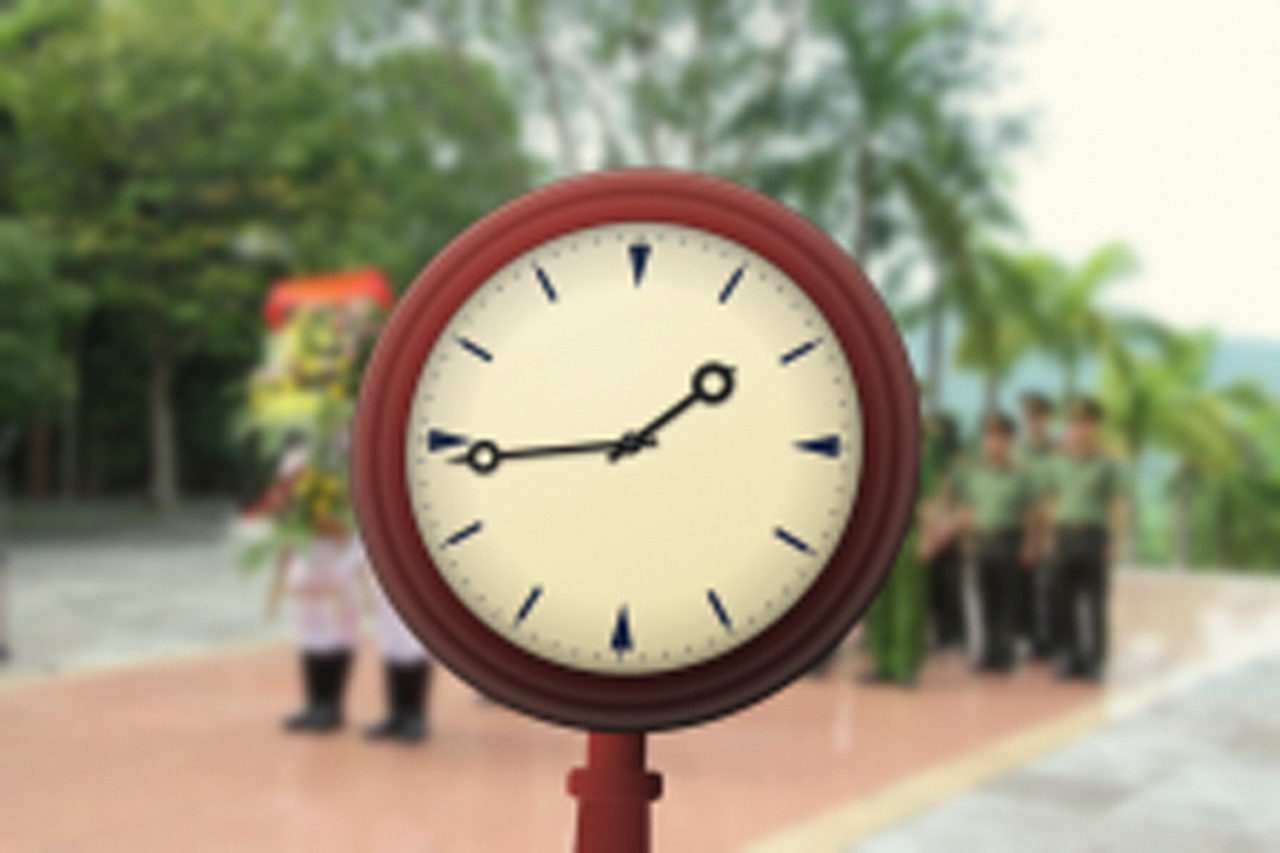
1:44
